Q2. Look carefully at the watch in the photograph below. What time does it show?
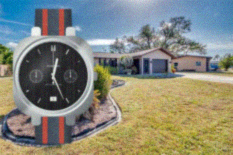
12:26
